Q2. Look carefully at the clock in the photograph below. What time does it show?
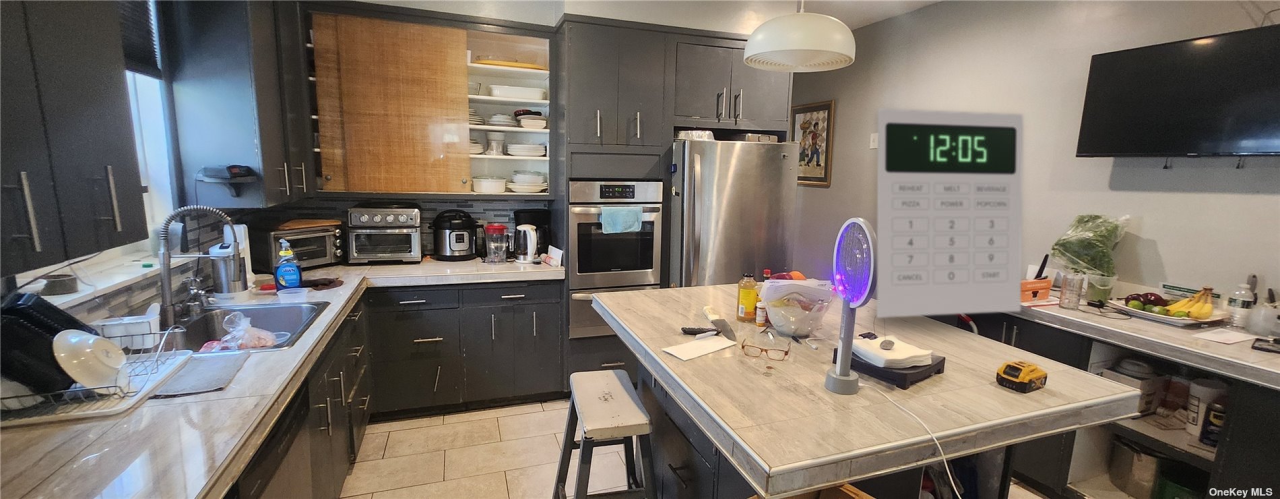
12:05
